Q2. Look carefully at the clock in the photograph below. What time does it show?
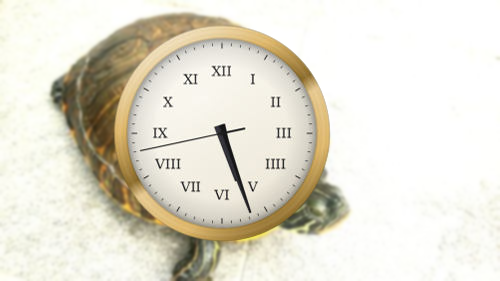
5:26:43
